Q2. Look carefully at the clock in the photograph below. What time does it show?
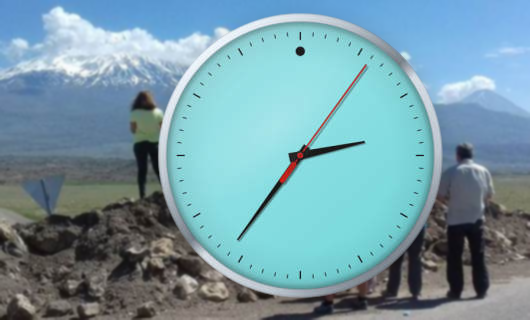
2:36:06
